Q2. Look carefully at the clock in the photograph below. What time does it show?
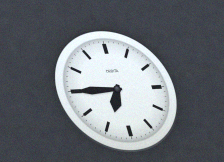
6:45
